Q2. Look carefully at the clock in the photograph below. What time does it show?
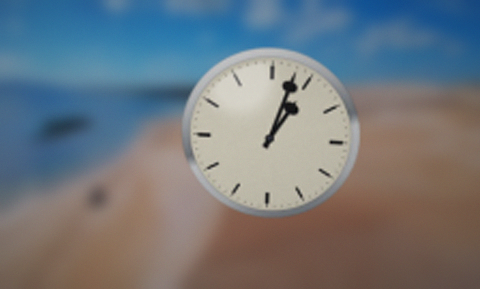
1:03
